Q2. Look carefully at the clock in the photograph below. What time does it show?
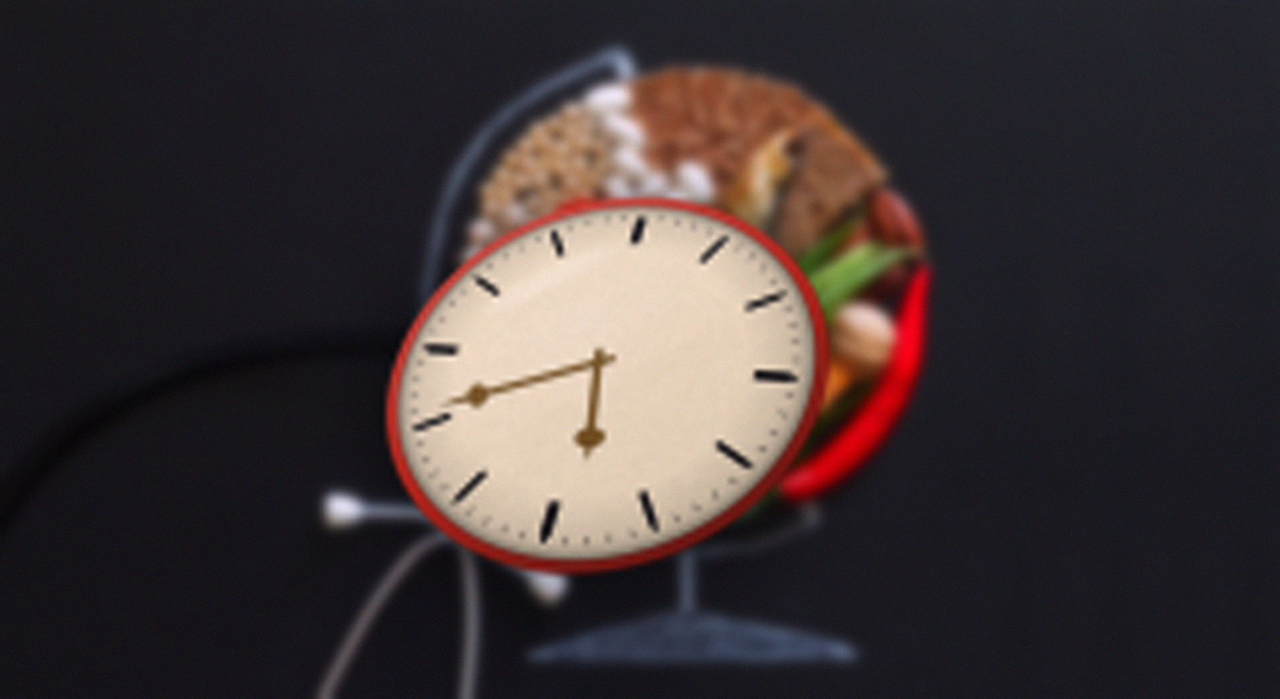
5:41
